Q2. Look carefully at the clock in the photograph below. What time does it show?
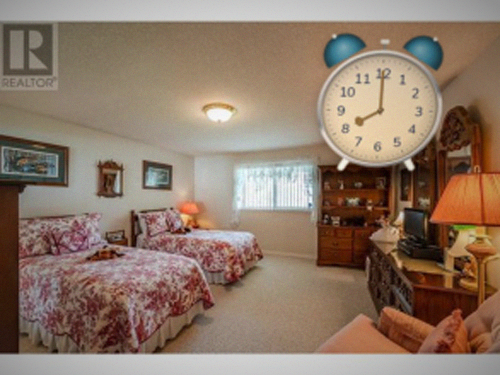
8:00
